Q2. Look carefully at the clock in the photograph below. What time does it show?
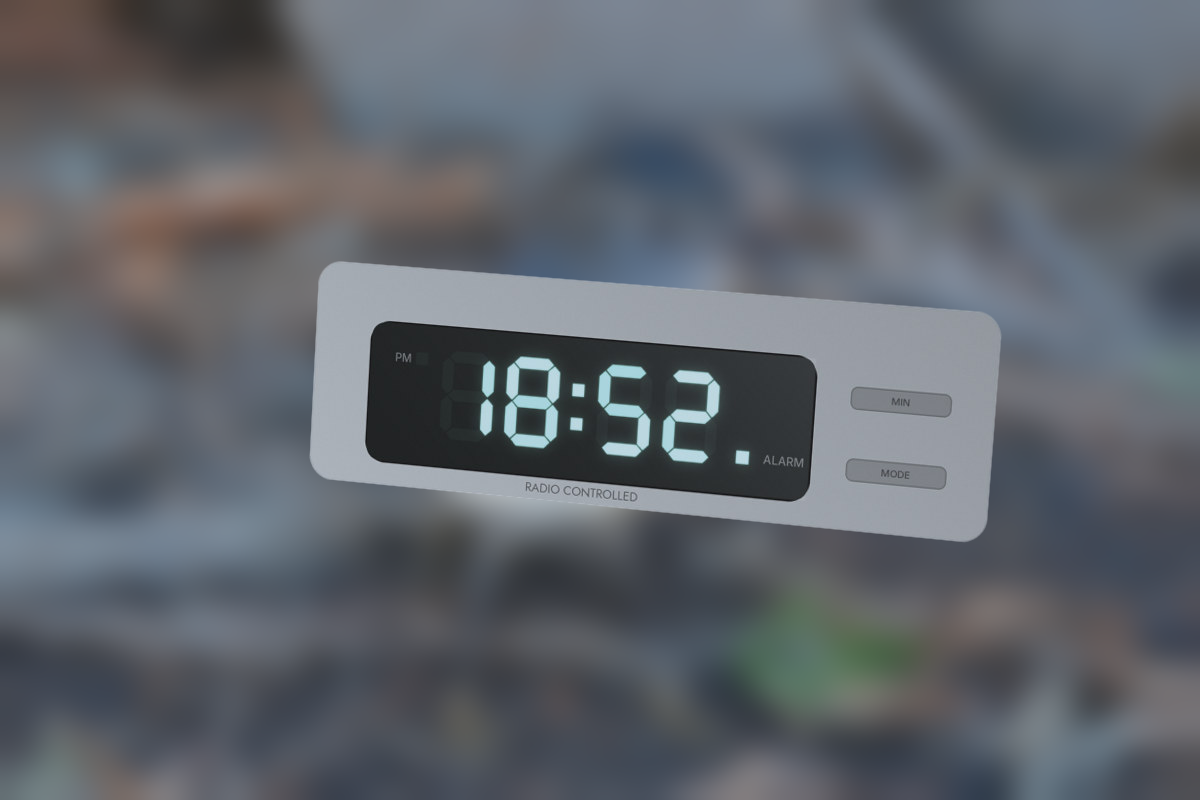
18:52
